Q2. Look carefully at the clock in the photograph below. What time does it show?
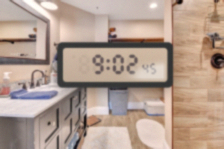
9:02:45
